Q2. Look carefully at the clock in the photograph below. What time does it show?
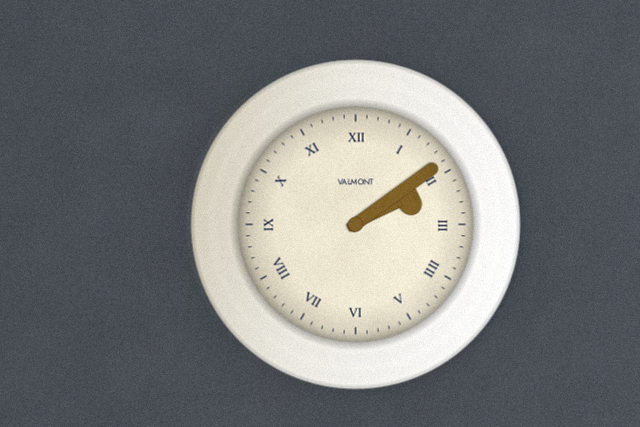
2:09
